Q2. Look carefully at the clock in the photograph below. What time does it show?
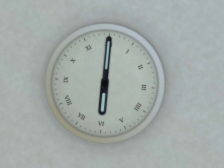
6:00
